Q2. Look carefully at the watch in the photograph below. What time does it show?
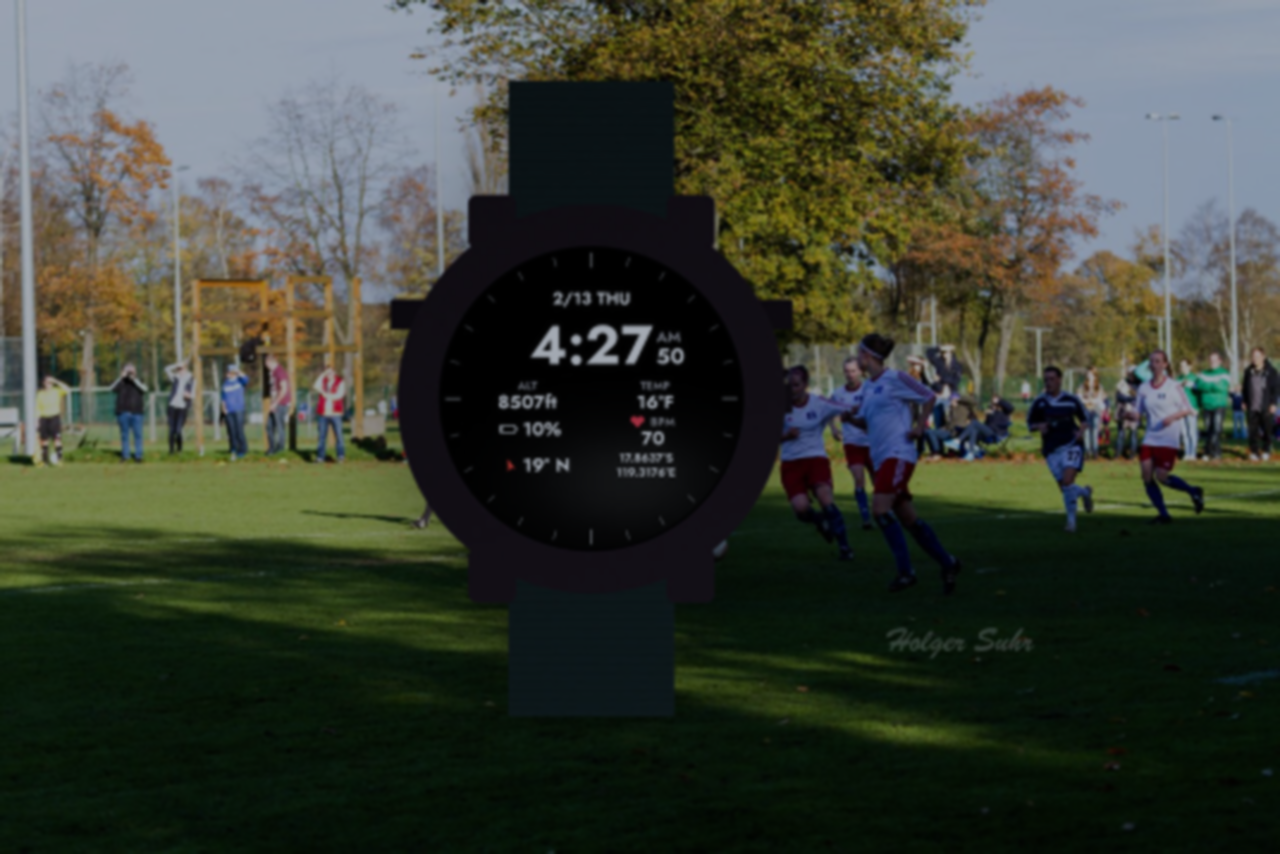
4:27:50
